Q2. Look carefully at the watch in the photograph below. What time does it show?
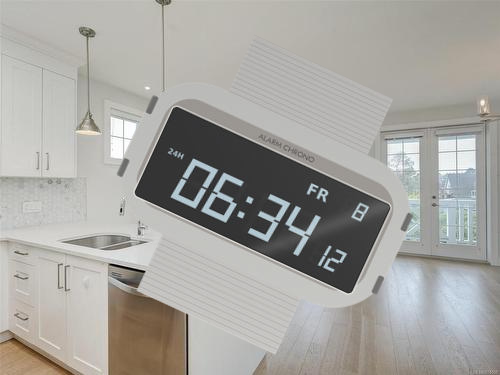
6:34:12
